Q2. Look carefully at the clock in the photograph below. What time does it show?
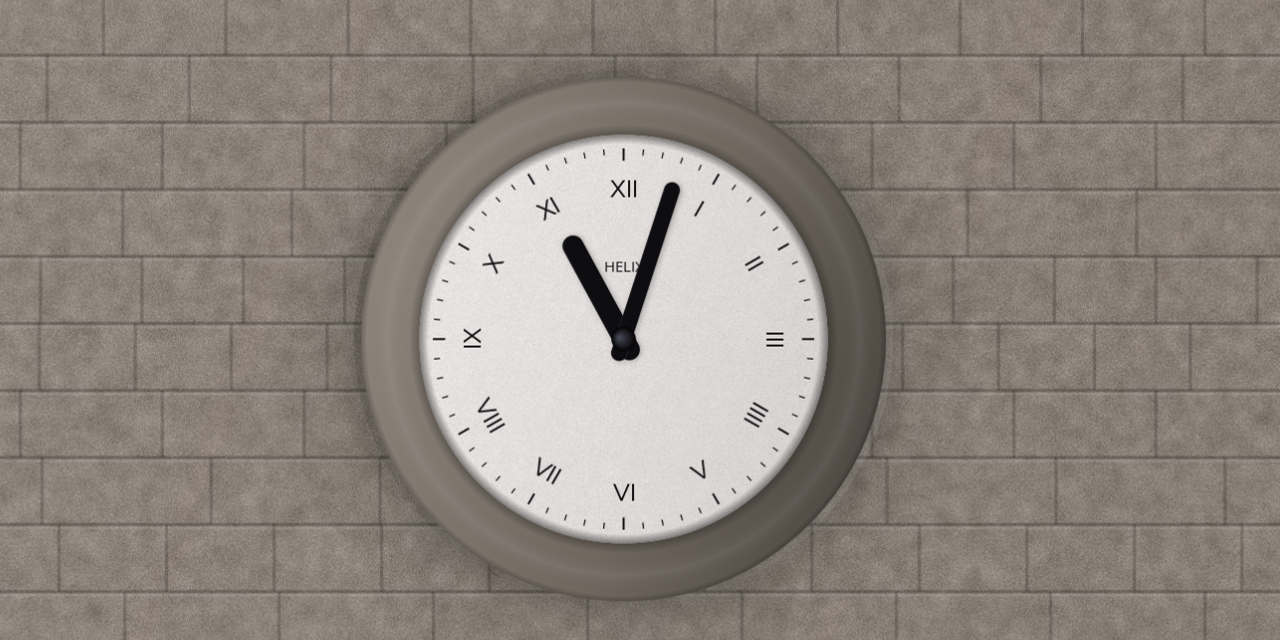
11:03
